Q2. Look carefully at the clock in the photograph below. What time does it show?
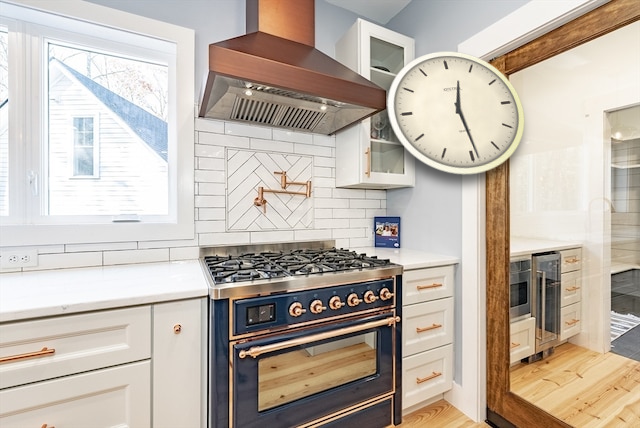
12:29
